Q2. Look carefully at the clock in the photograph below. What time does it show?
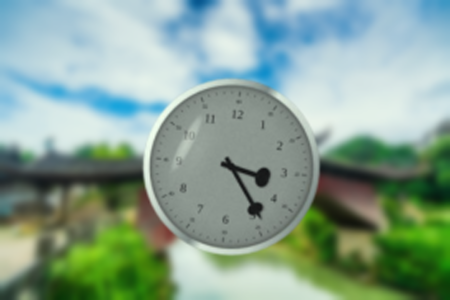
3:24
